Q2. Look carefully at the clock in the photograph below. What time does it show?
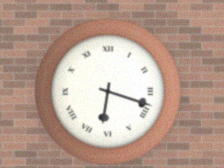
6:18
